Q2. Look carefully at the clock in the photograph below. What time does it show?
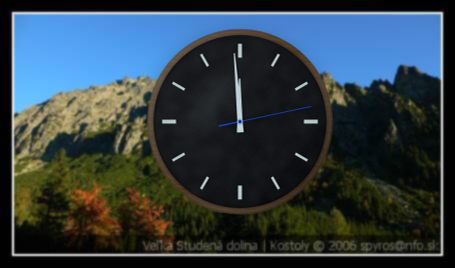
11:59:13
